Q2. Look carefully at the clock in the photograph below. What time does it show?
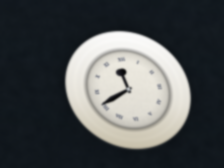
11:41
